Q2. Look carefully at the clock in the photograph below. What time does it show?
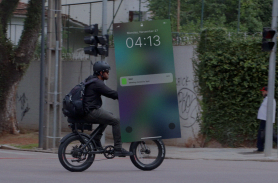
4:13
